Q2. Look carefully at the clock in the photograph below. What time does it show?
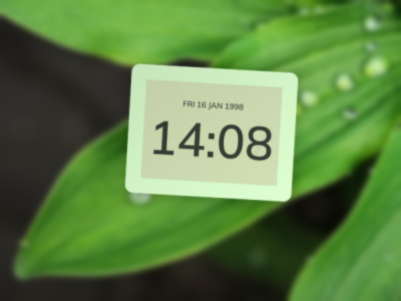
14:08
